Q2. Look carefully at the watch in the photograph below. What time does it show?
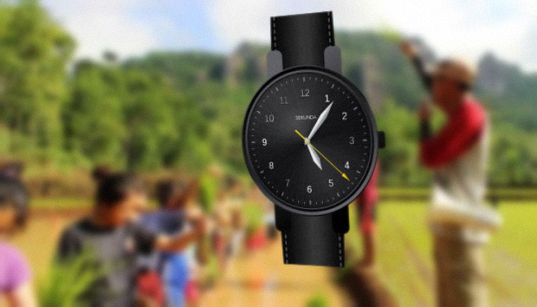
5:06:22
